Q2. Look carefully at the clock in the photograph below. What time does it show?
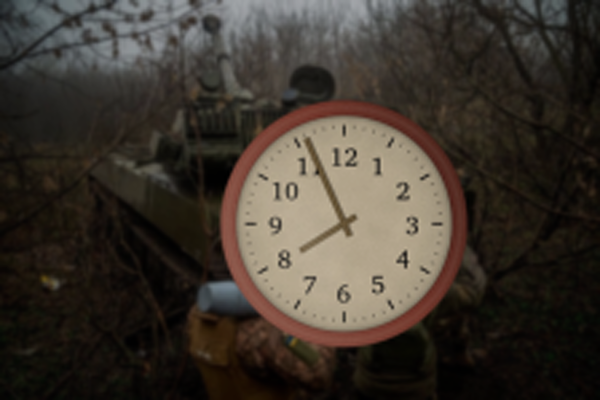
7:56
